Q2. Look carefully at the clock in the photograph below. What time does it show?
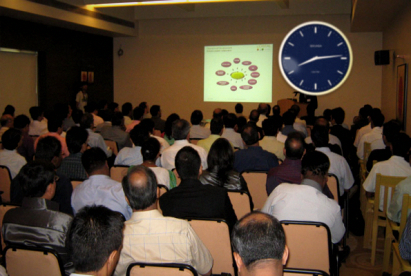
8:14
